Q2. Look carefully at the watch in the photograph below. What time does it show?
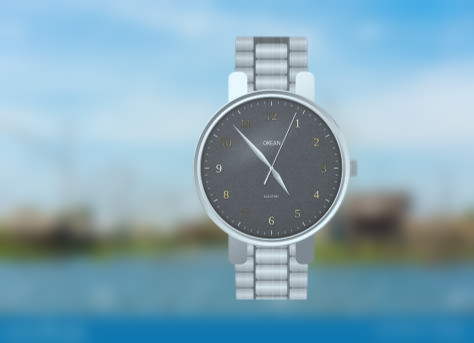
4:53:04
